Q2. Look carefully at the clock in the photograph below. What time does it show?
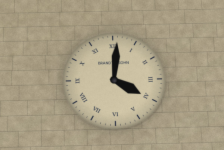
4:01
